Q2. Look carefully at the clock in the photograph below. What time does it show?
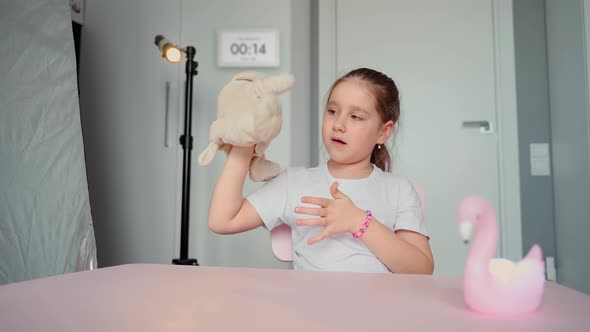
0:14
